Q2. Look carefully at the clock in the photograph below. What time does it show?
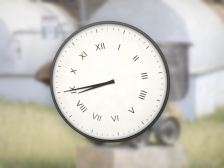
8:45
